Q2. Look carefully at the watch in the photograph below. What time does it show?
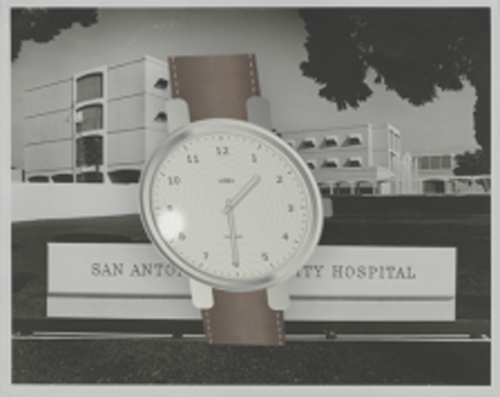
1:30
